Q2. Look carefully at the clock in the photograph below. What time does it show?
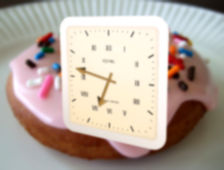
6:47
